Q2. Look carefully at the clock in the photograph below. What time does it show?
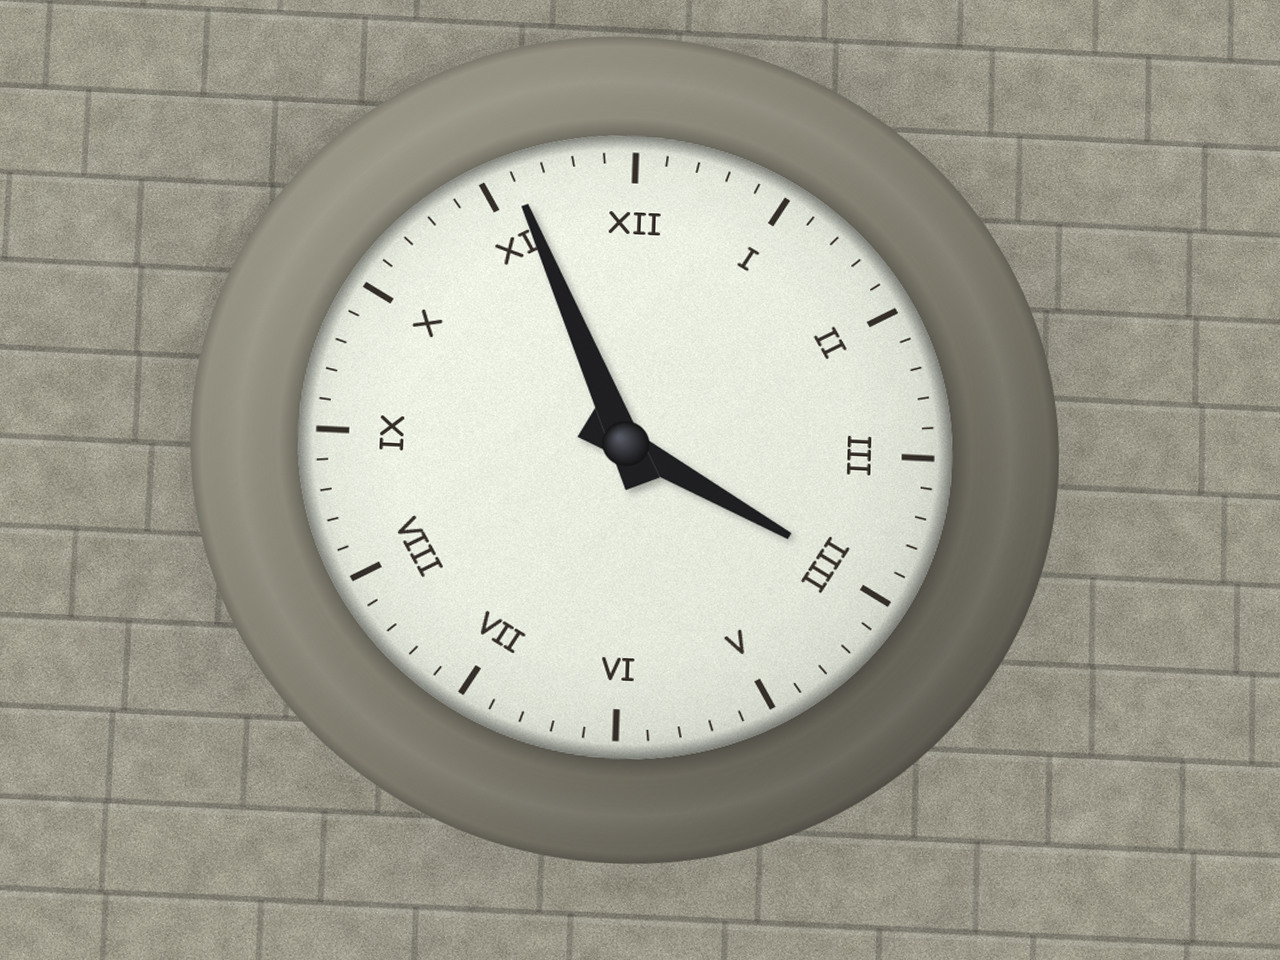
3:56
